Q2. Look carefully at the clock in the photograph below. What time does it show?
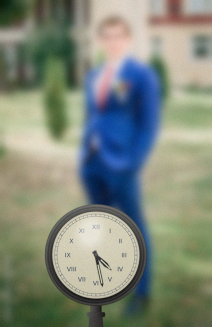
4:28
